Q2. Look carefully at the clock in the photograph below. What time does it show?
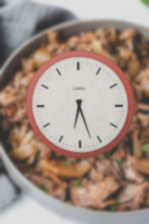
6:27
